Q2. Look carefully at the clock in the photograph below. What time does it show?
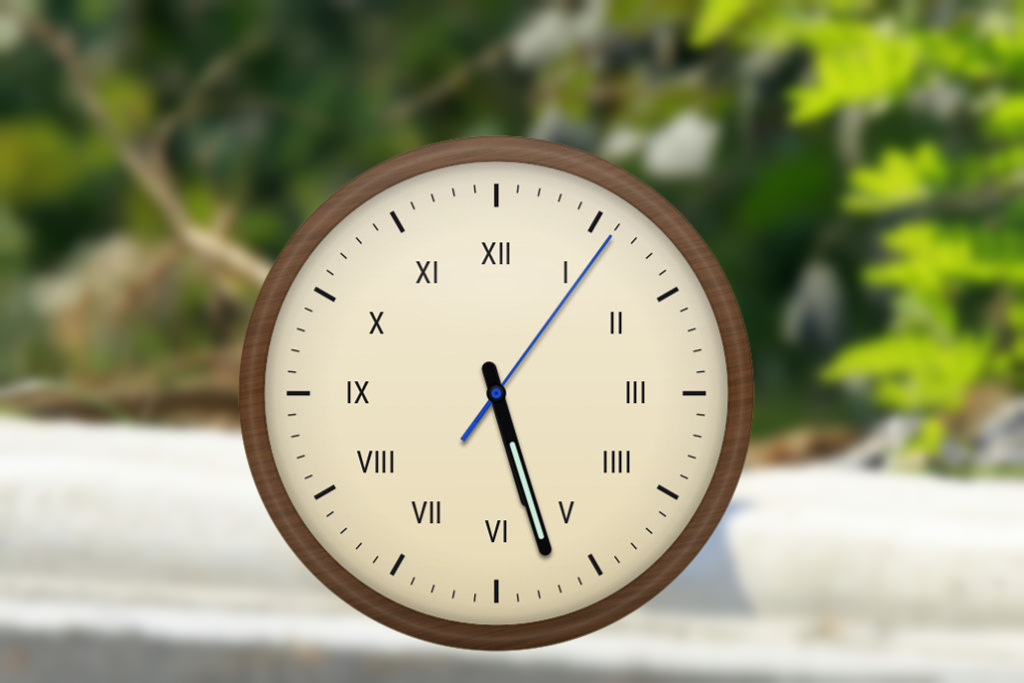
5:27:06
